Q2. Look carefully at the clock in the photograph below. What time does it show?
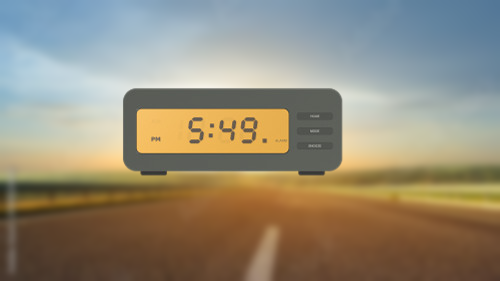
5:49
